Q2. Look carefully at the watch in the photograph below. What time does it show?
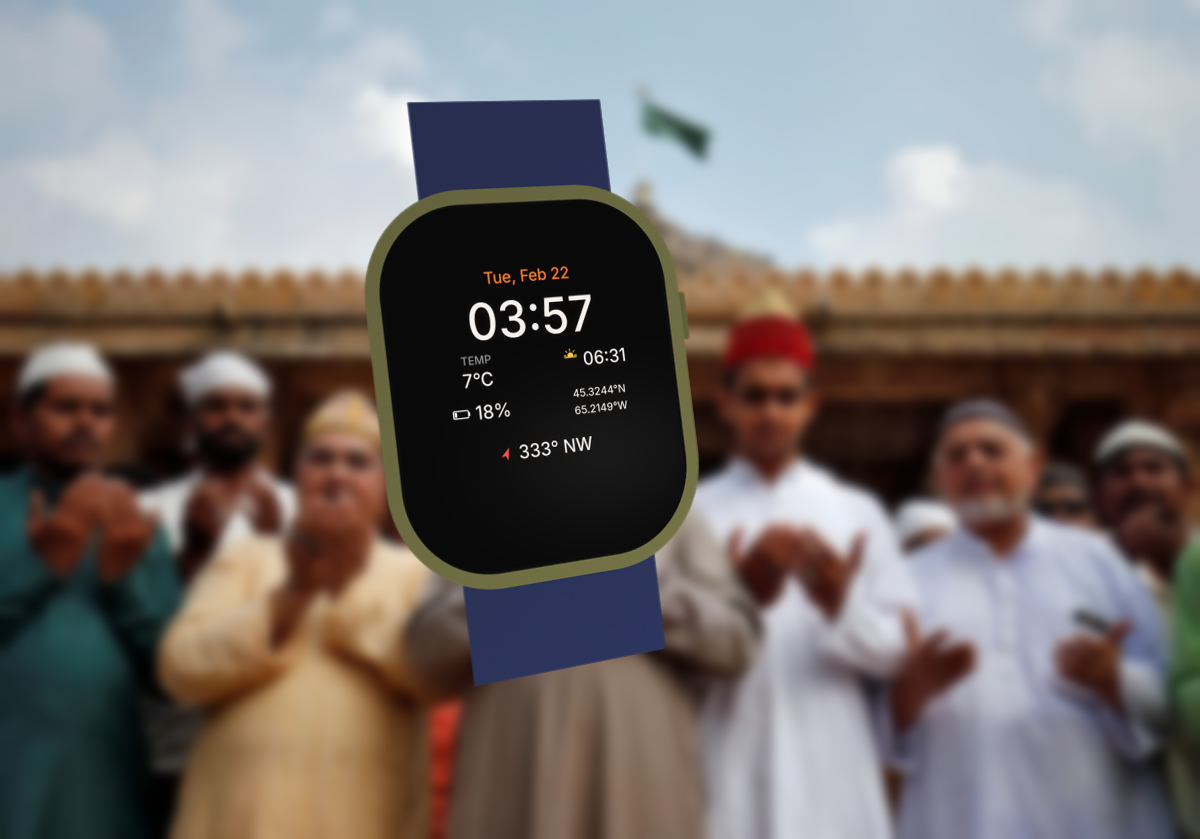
3:57
